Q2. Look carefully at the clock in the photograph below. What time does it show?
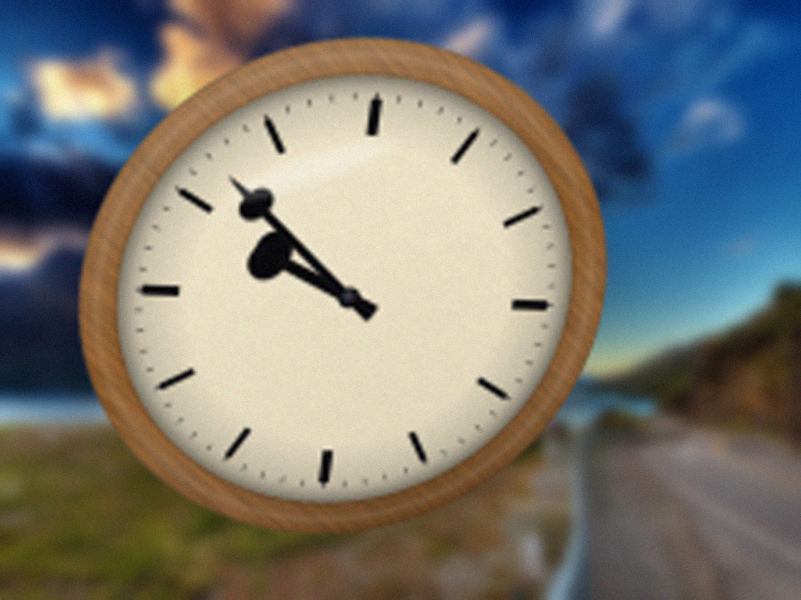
9:52
